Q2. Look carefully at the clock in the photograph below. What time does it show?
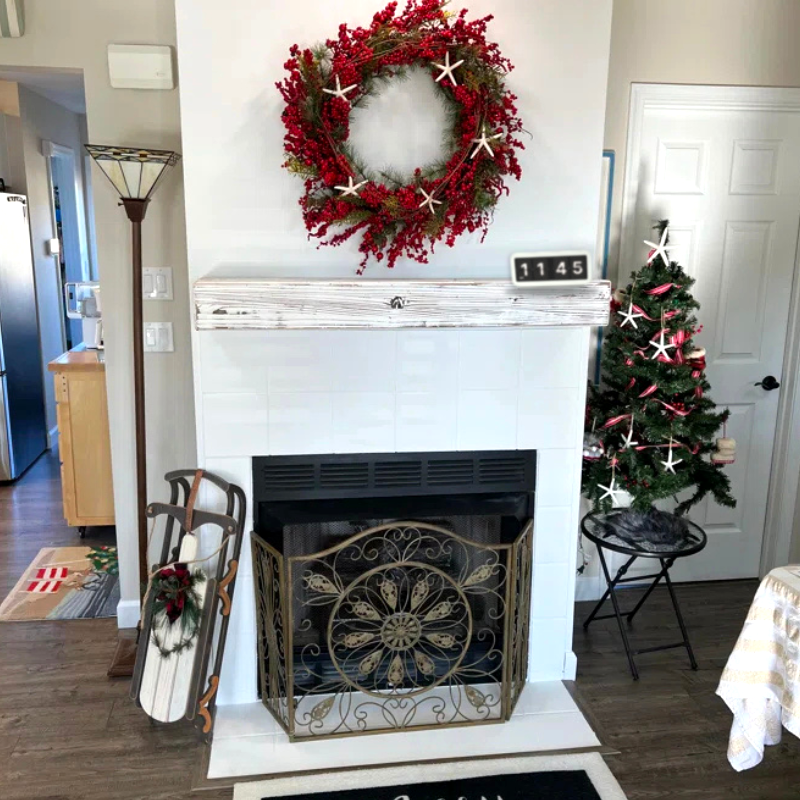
11:45
